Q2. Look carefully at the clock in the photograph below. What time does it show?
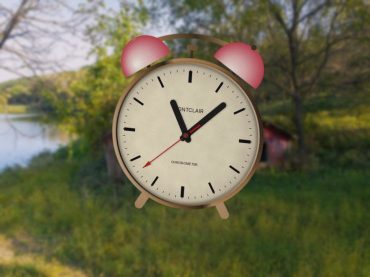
11:07:38
